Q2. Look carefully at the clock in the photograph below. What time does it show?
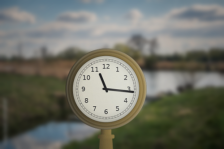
11:16
